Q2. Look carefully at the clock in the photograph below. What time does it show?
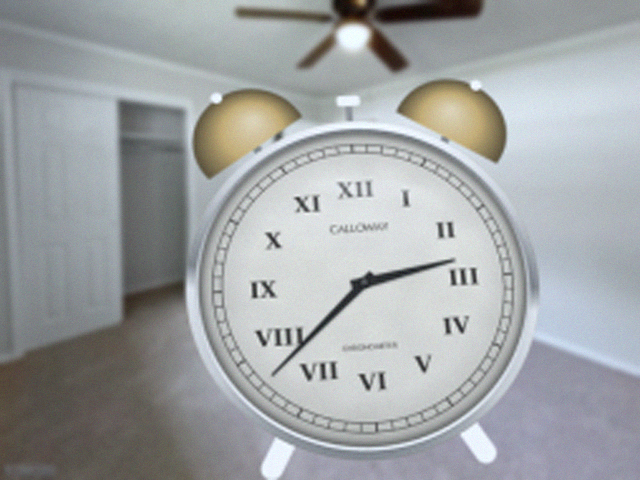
2:38
